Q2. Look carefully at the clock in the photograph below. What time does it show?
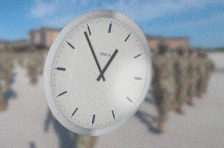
12:54
